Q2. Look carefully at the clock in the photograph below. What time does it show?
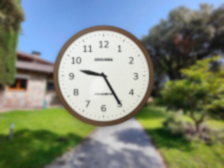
9:25
